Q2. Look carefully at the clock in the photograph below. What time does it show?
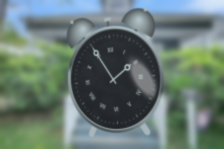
1:55
